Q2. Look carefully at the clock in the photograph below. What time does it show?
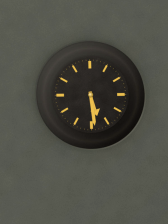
5:29
